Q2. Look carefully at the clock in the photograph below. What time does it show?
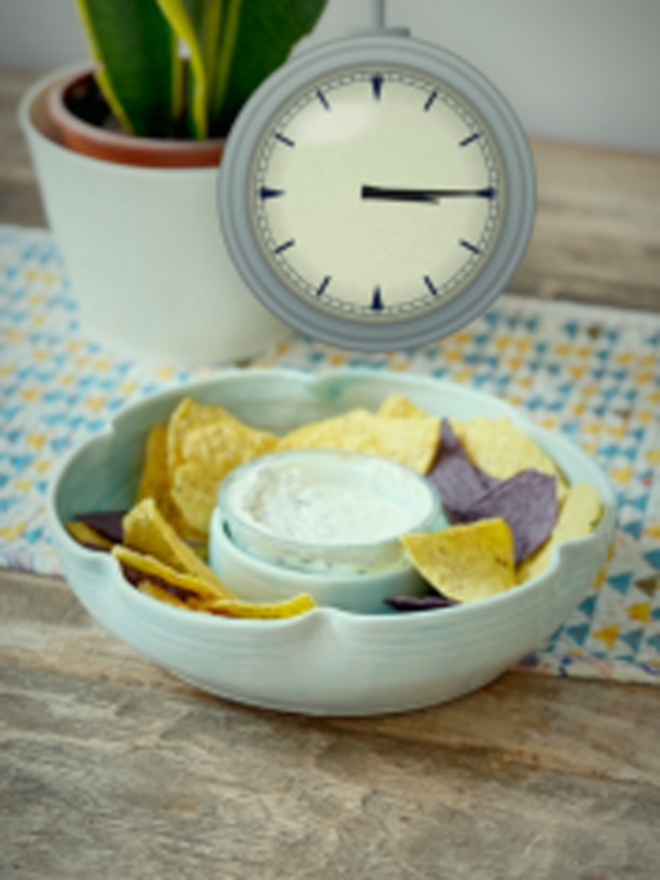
3:15
